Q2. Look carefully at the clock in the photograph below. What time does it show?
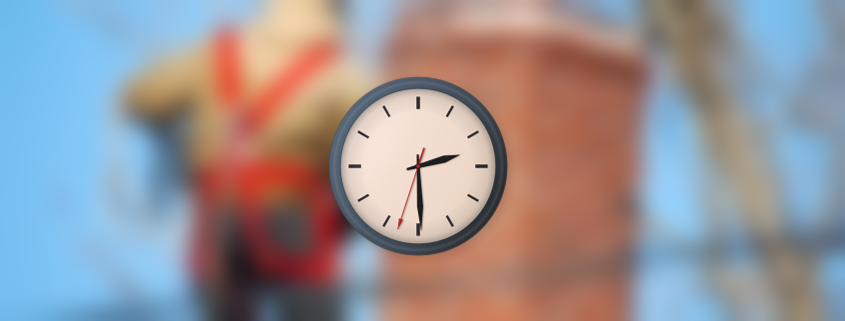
2:29:33
